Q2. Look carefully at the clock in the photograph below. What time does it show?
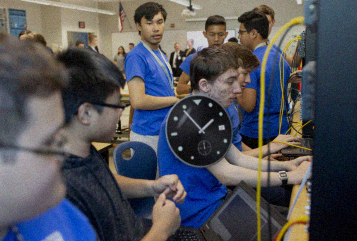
1:54
